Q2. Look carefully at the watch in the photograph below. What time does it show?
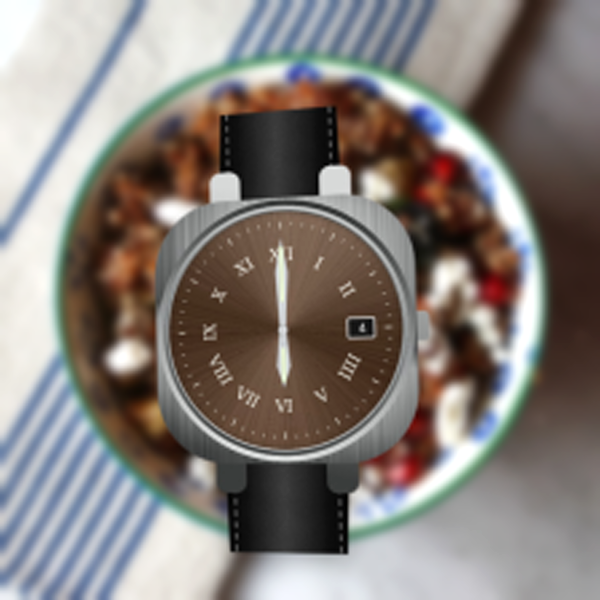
6:00
